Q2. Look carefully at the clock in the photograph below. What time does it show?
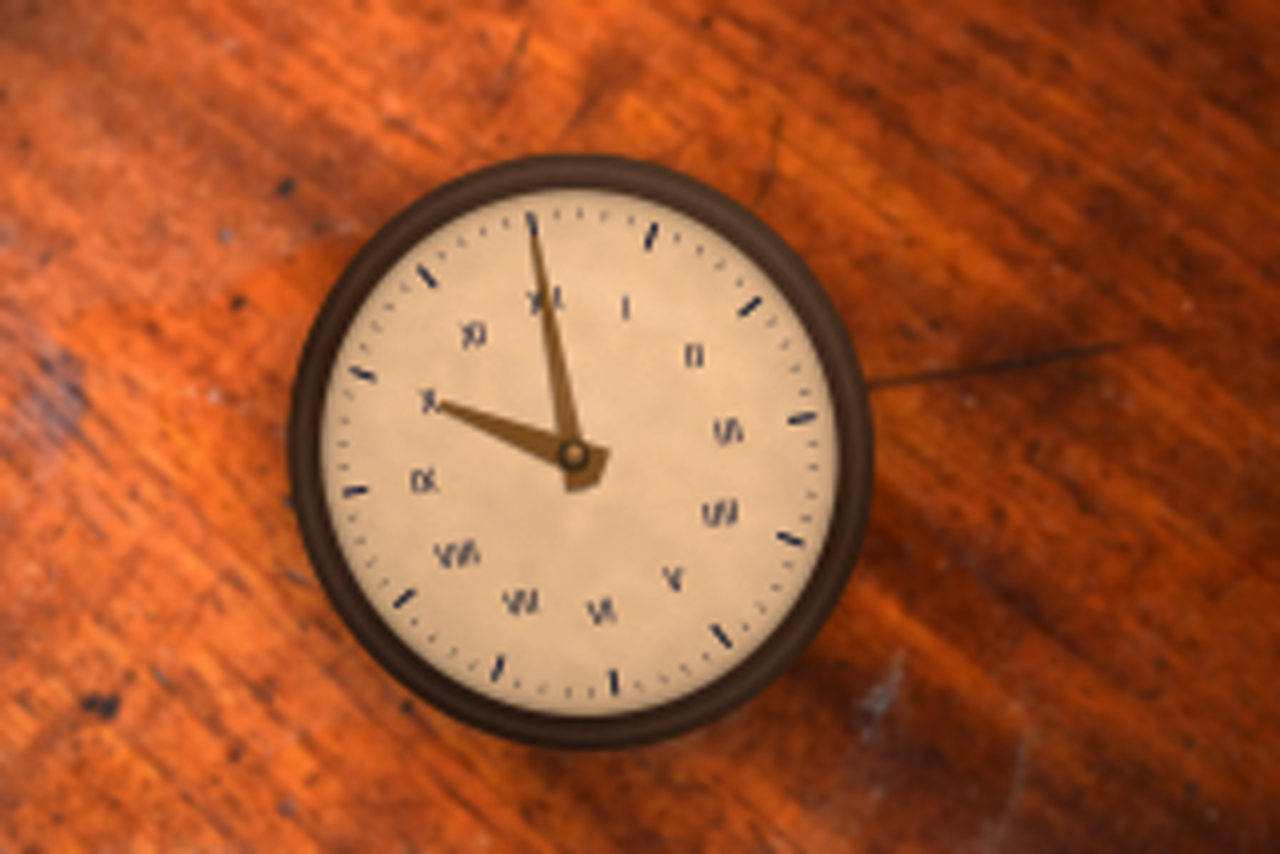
10:00
